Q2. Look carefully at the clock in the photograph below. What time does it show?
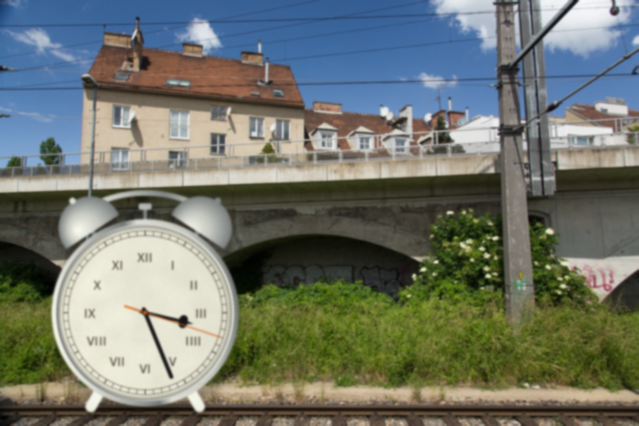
3:26:18
